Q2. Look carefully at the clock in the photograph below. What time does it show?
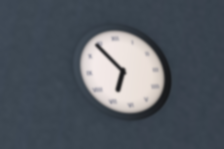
6:54
